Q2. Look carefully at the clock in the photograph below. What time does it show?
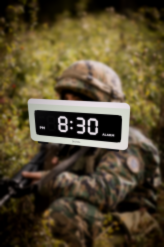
8:30
